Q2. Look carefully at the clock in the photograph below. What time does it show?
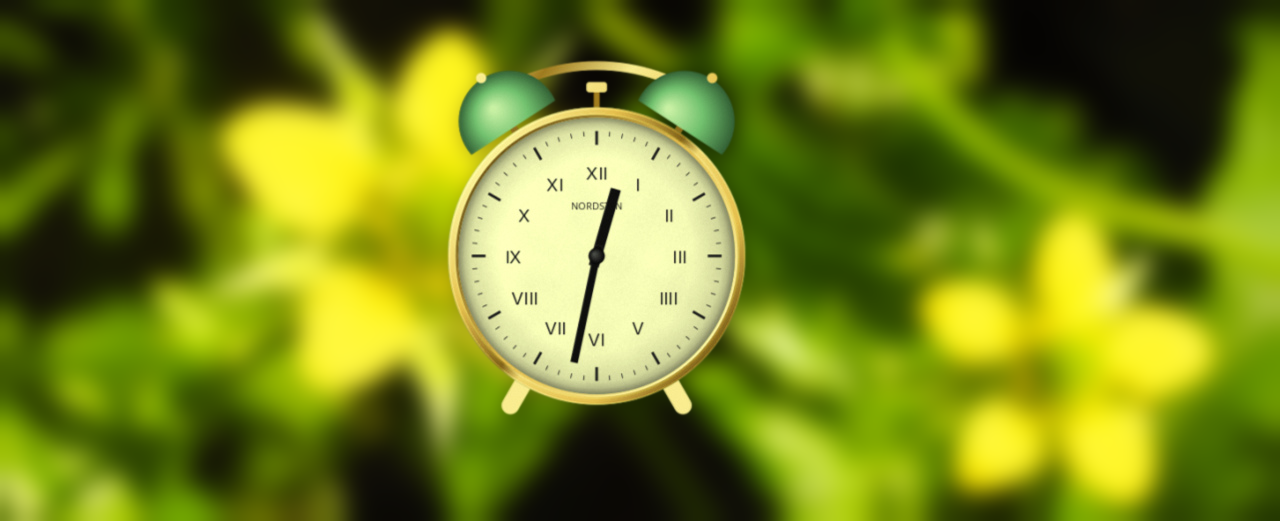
12:32
